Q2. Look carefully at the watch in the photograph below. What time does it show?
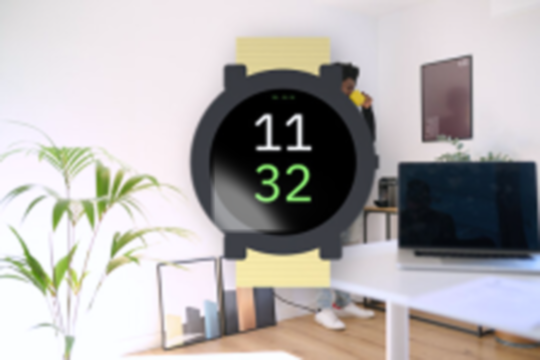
11:32
